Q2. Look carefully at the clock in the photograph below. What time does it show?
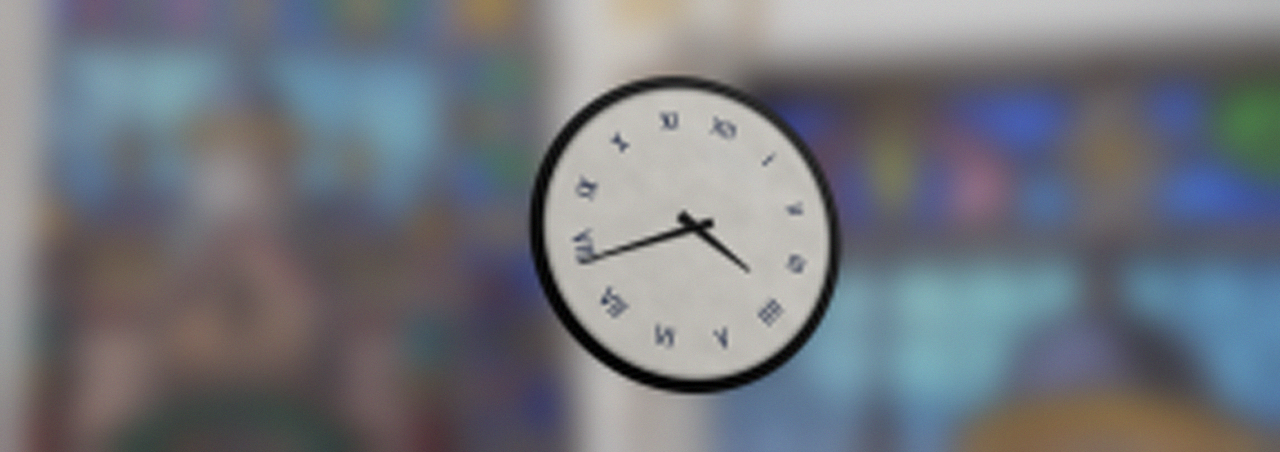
3:39
